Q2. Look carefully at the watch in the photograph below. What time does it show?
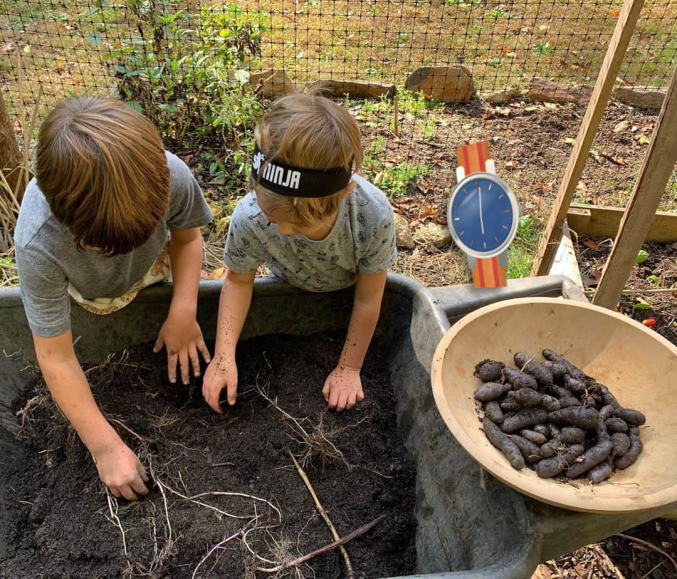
6:01
